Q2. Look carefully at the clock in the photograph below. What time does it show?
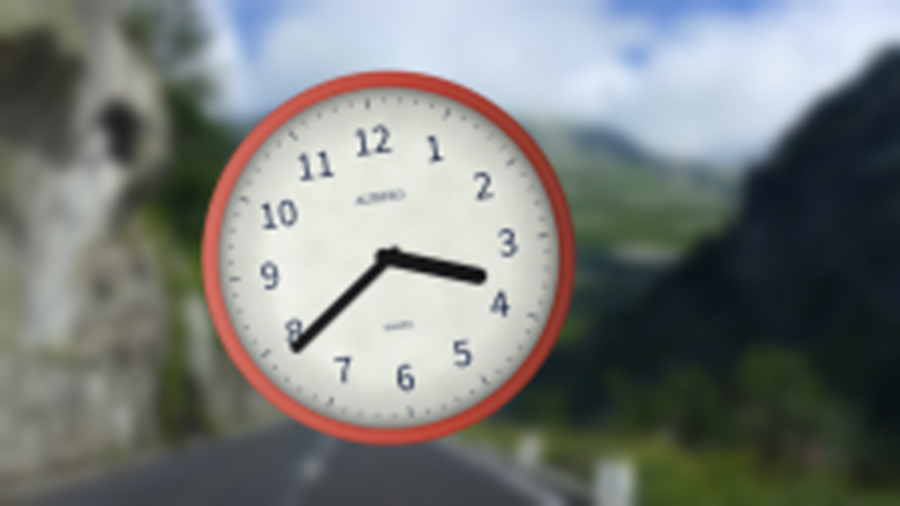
3:39
